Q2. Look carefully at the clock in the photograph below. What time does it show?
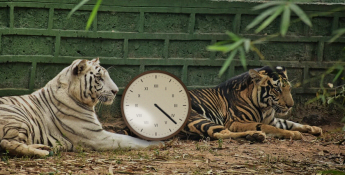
4:22
